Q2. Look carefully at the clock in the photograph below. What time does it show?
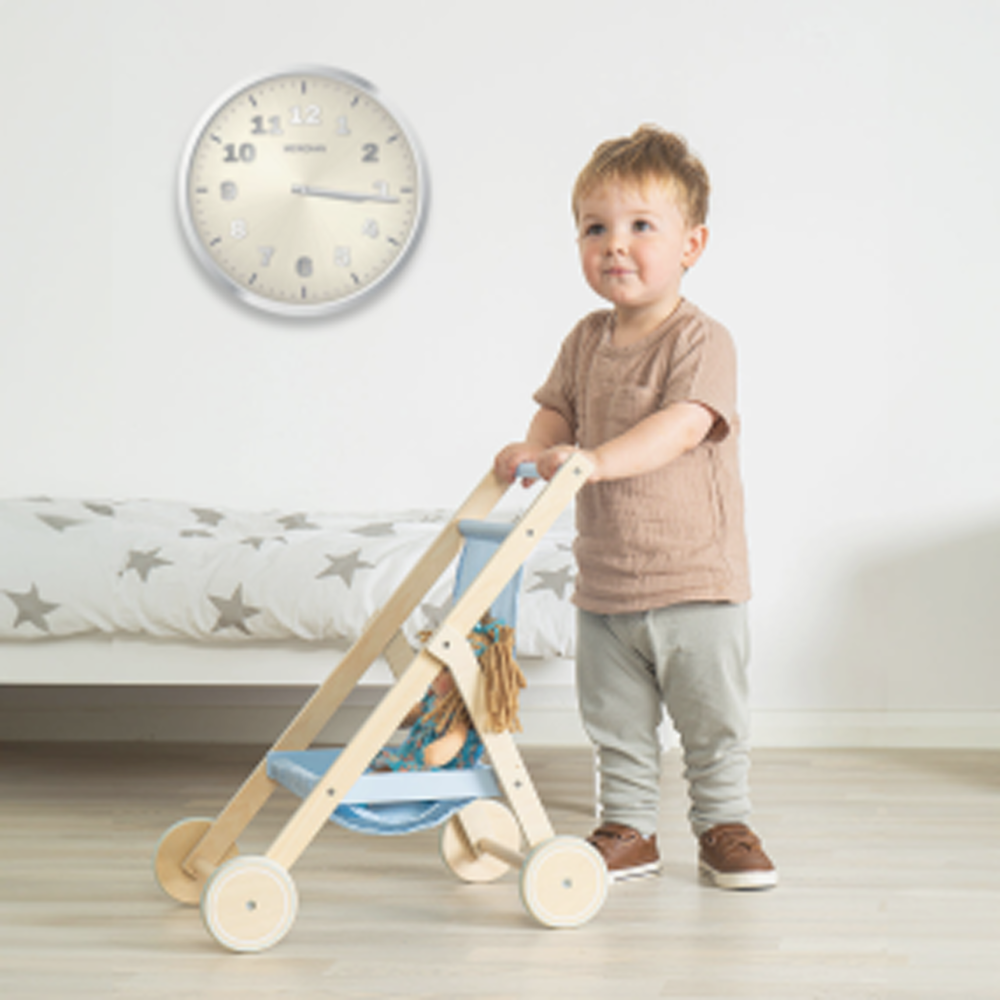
3:16
